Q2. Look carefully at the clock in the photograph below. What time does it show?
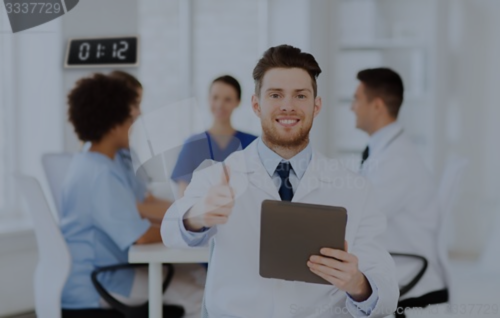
1:12
